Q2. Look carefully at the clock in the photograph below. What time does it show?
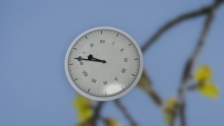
9:47
